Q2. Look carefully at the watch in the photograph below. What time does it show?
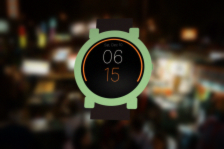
6:15
